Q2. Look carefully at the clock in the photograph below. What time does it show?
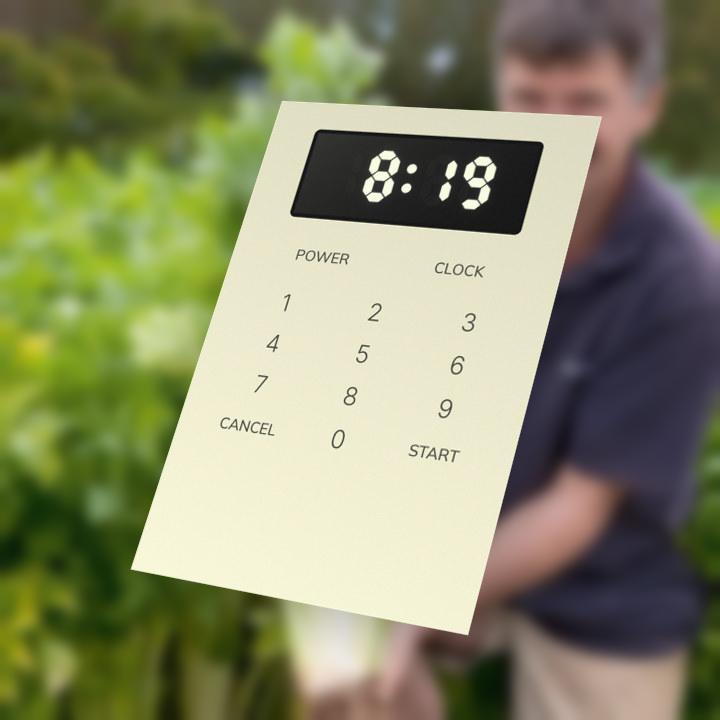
8:19
